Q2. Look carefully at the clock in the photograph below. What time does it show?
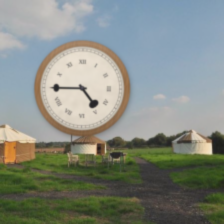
4:45
